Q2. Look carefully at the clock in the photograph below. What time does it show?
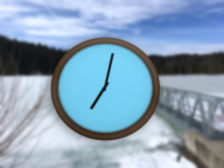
7:02
